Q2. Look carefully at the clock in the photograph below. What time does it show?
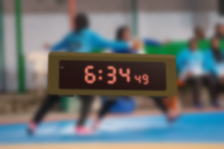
6:34
